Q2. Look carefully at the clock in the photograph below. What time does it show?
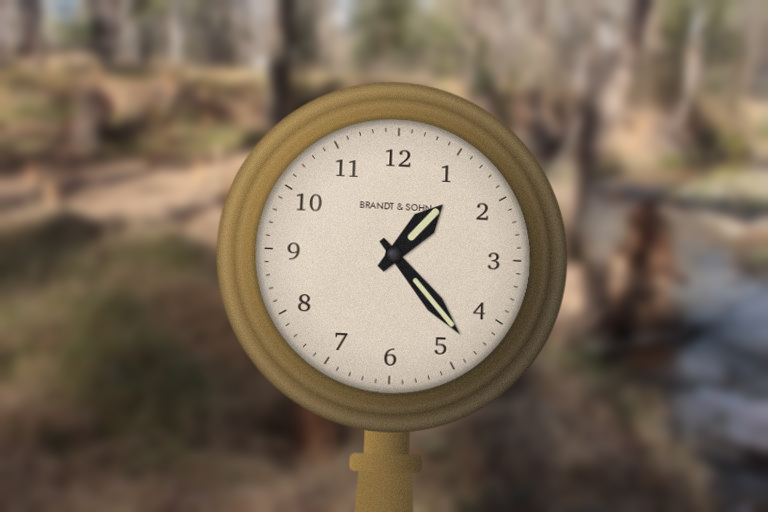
1:23
